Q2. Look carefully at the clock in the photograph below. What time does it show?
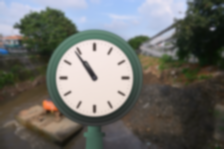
10:54
